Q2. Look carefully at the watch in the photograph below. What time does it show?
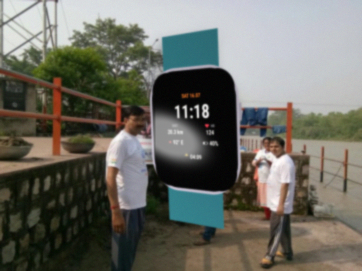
11:18
